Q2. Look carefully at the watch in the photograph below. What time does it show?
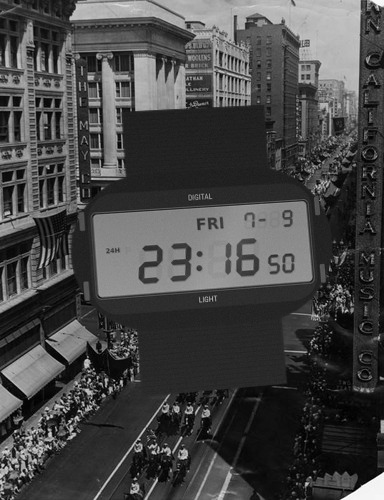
23:16:50
